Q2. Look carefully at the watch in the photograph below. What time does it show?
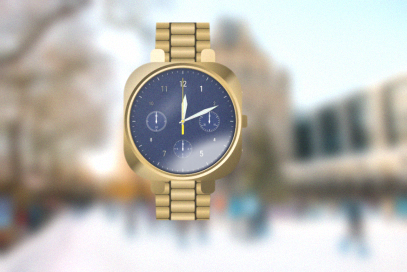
12:11
